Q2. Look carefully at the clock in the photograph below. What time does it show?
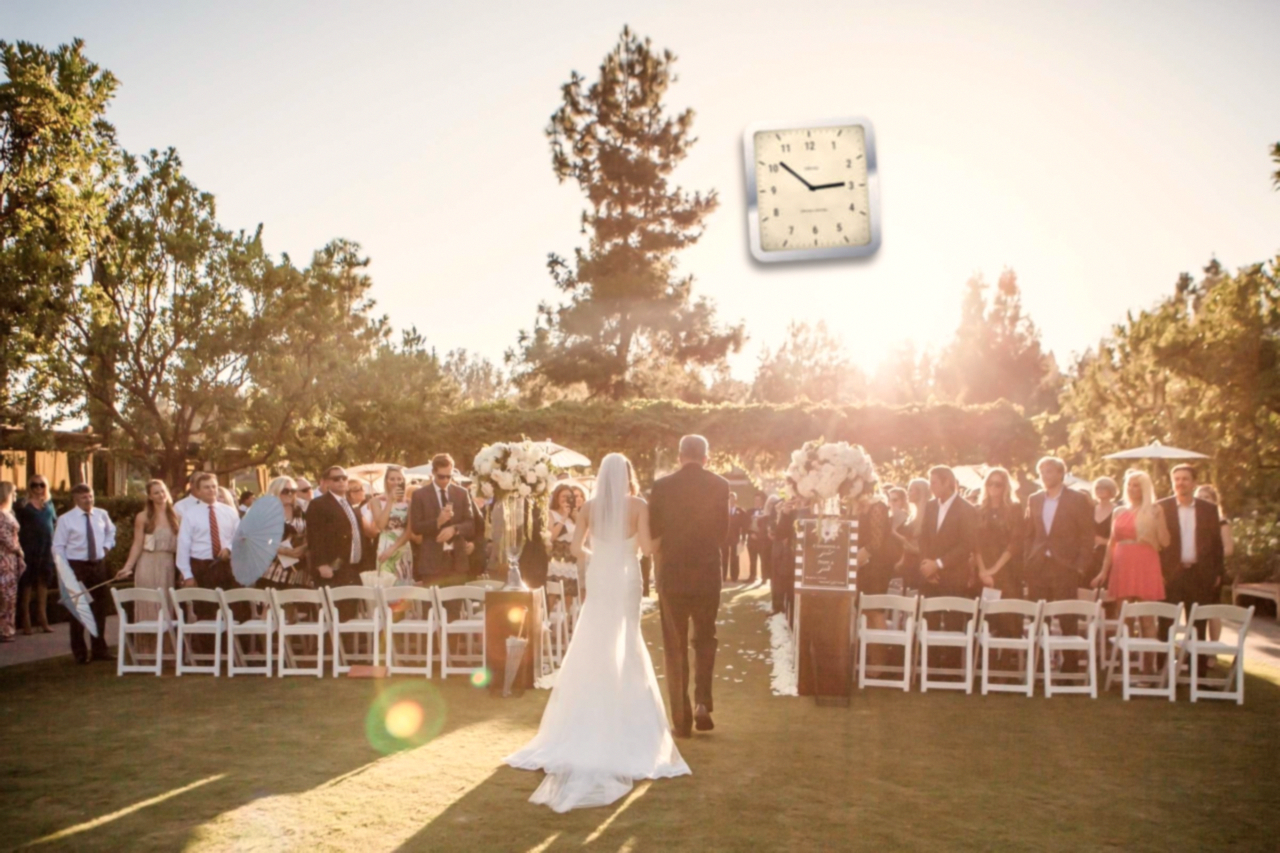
2:52
